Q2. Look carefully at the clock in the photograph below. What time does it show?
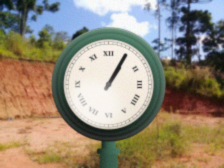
1:05
